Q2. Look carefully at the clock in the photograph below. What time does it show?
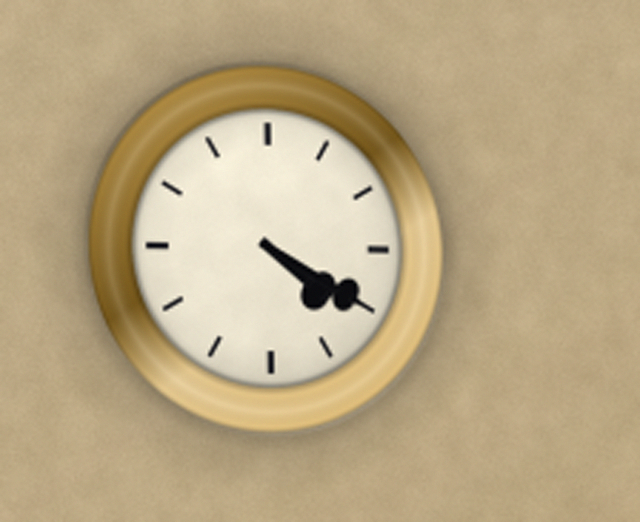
4:20
